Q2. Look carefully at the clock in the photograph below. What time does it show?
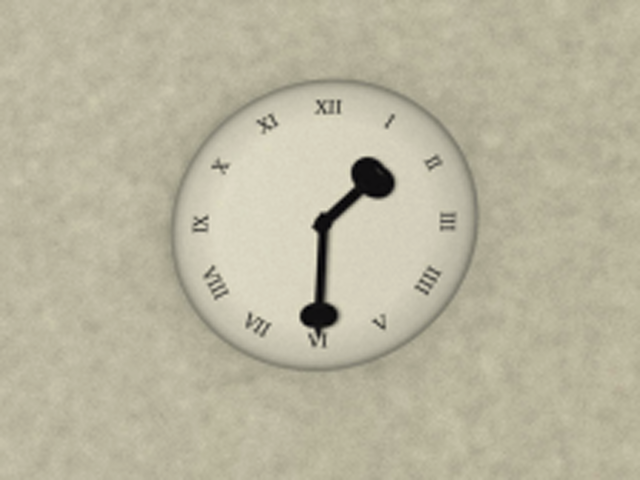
1:30
